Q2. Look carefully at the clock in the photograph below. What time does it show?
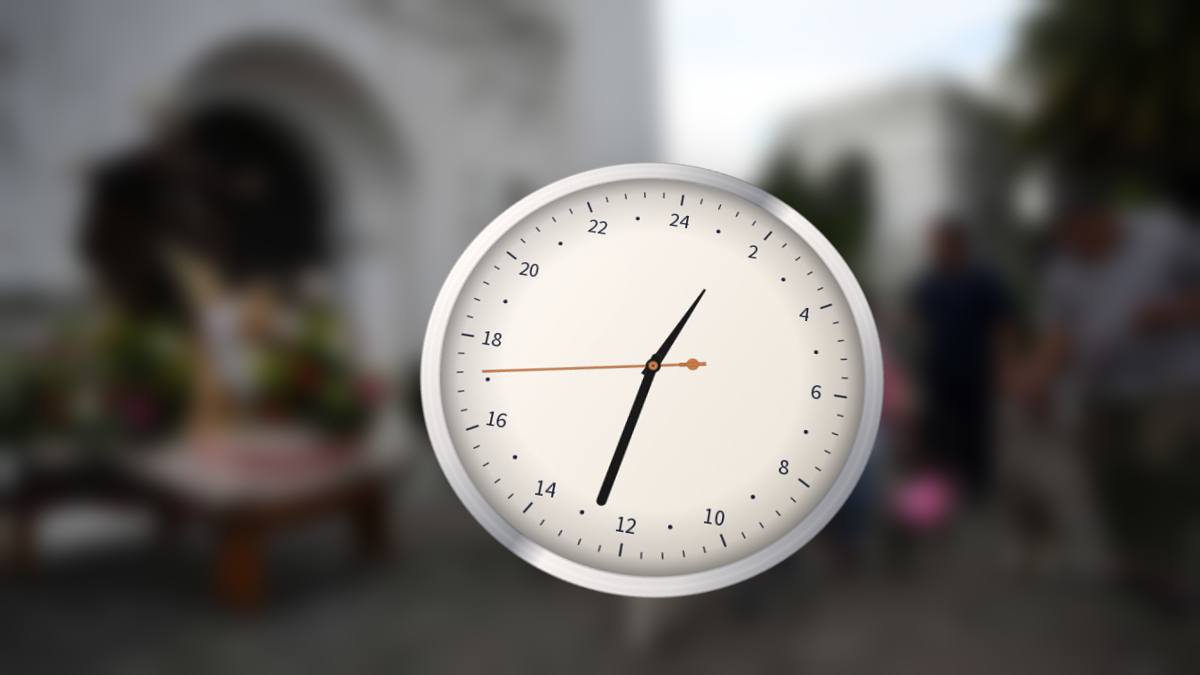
1:31:43
